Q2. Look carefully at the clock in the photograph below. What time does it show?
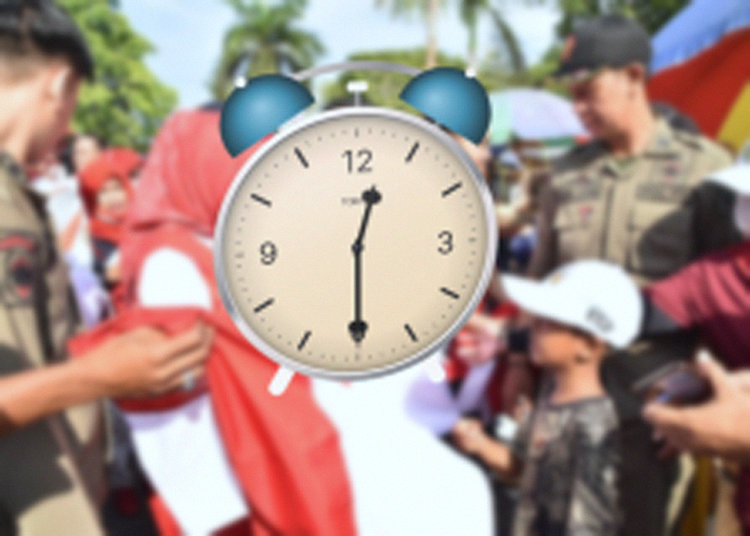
12:30
